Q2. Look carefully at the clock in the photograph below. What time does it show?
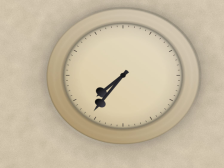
7:36
